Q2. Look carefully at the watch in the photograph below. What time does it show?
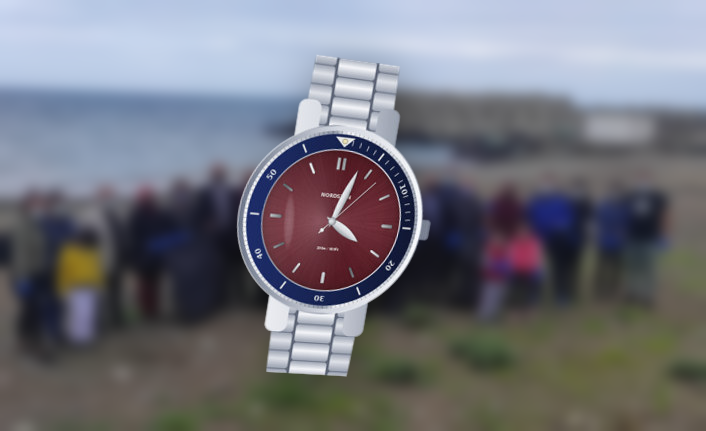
4:03:07
